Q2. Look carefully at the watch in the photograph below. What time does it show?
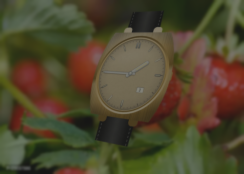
1:45
